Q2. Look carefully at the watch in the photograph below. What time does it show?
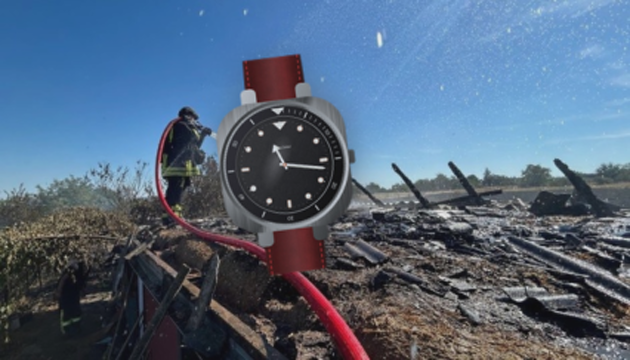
11:17
